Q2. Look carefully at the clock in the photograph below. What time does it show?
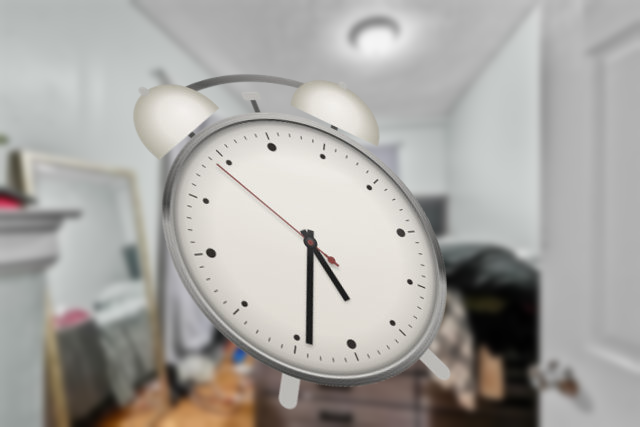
5:33:54
